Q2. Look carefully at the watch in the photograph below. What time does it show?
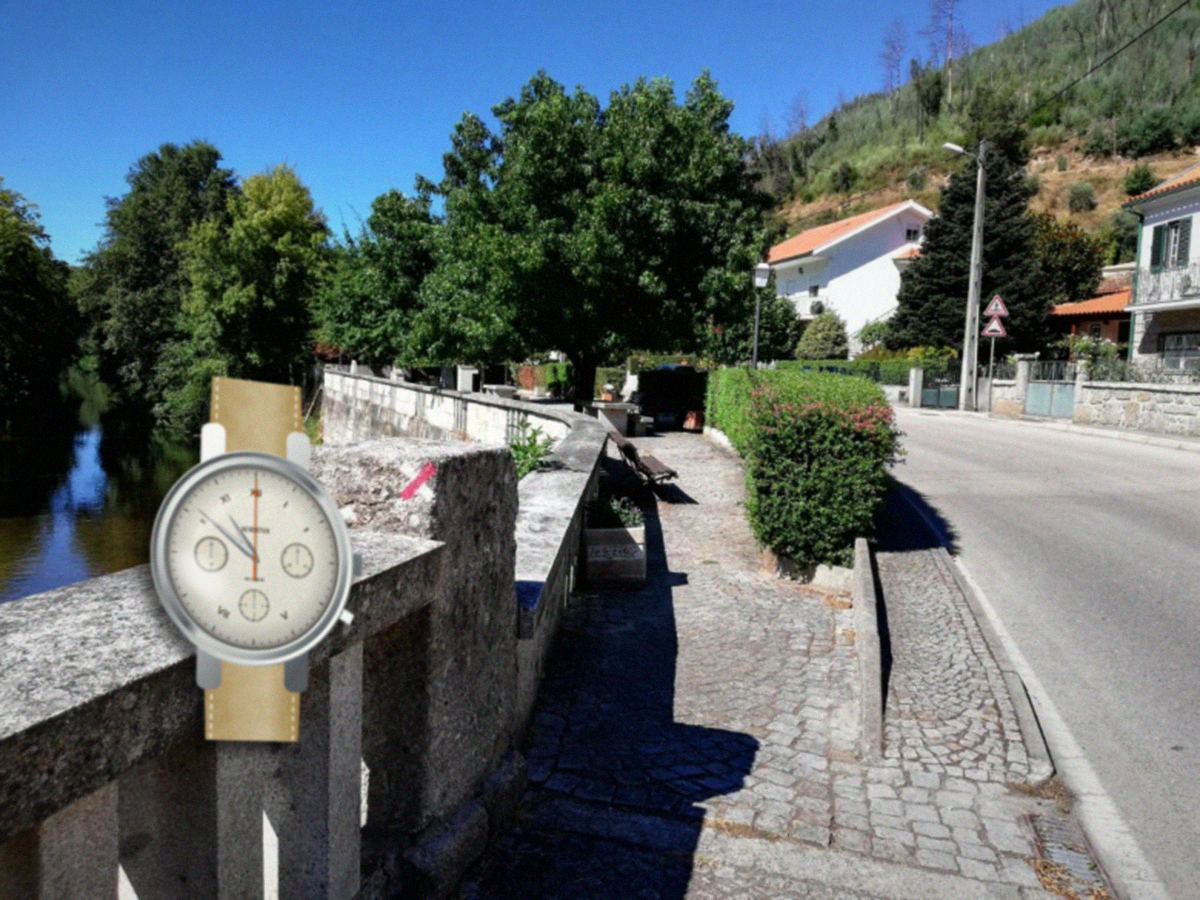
10:51
